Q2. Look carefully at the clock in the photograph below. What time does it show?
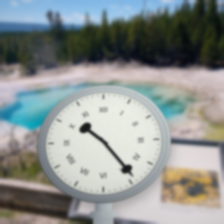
10:24
